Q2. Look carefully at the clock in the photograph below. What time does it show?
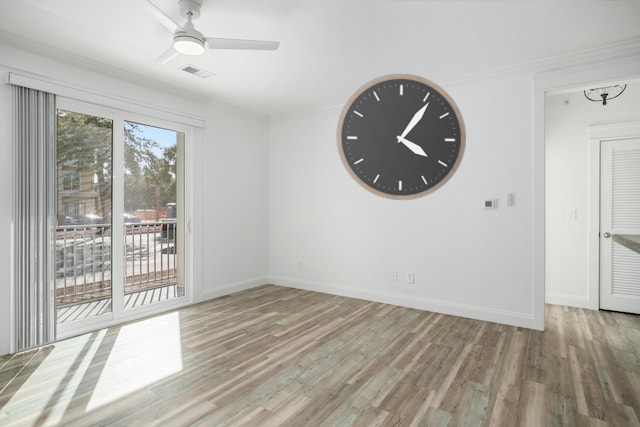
4:06
